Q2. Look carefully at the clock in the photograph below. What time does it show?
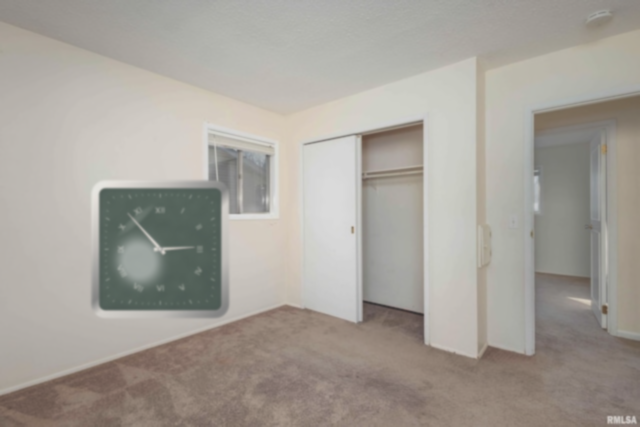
2:53
